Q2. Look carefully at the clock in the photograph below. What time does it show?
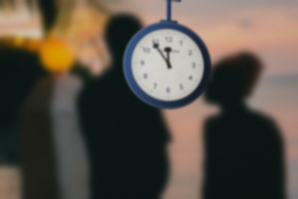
11:54
